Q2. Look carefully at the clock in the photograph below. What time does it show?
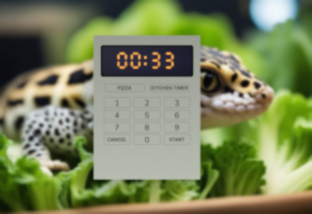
0:33
